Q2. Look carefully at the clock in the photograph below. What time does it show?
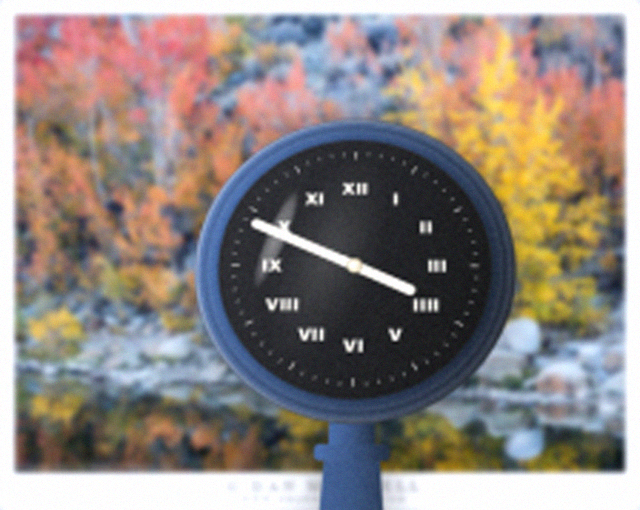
3:49
